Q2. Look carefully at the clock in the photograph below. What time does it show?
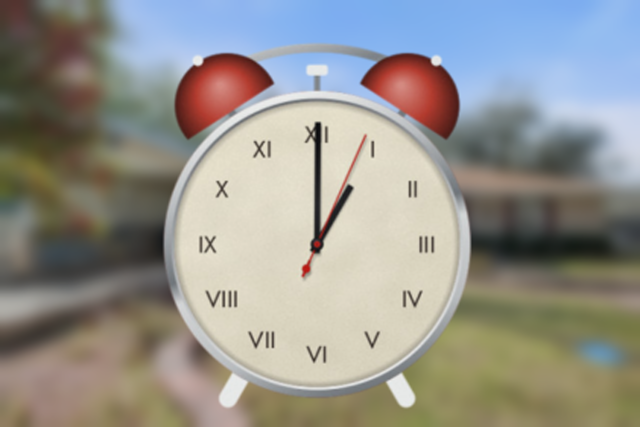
1:00:04
